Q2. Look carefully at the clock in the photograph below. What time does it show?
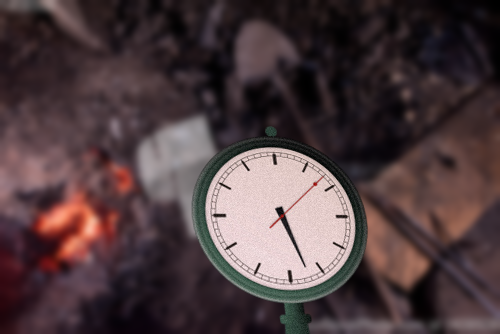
5:27:08
